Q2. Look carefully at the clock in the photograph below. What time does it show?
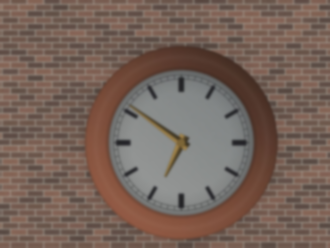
6:51
